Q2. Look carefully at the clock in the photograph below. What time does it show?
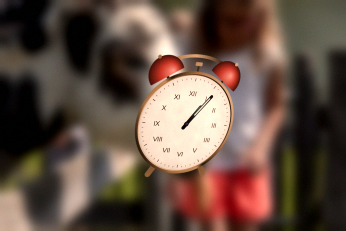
1:06
